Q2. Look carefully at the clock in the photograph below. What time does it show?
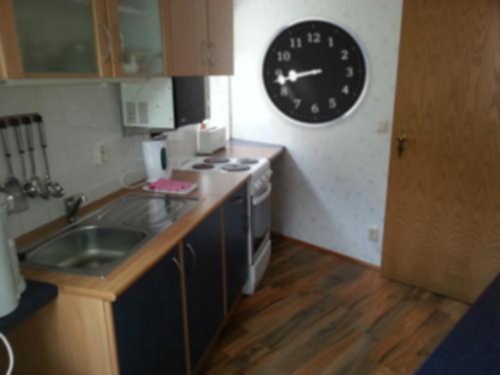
8:43
